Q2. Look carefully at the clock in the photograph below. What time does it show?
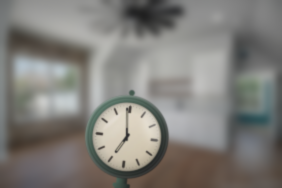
6:59
